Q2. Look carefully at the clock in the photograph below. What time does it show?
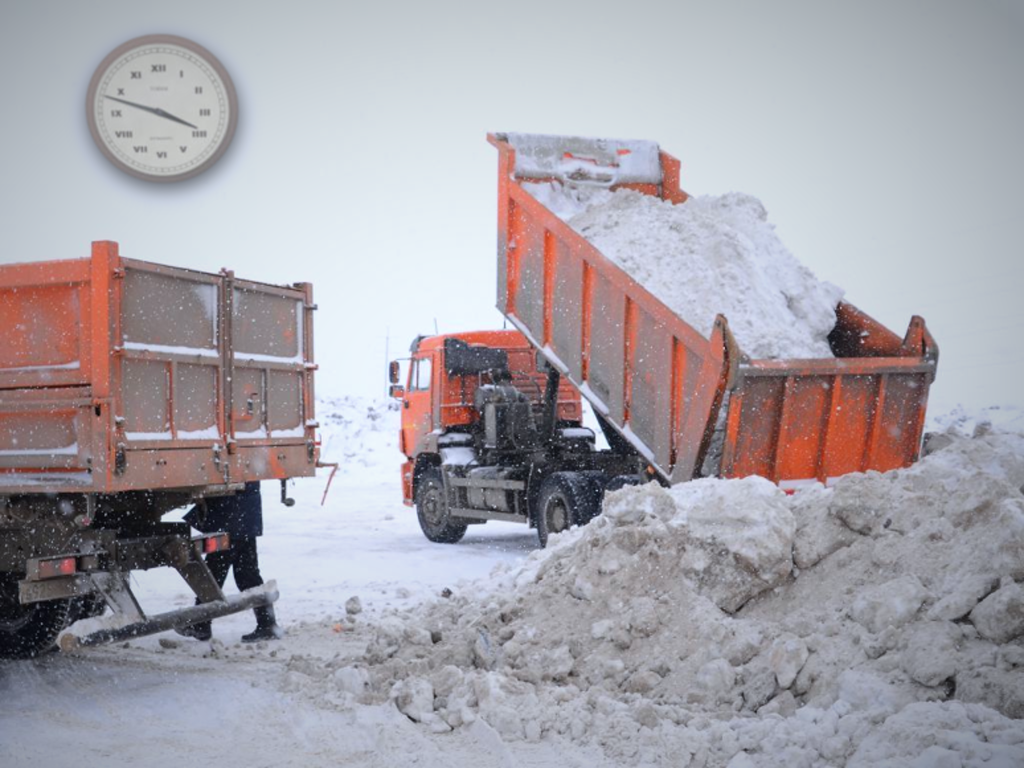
3:48
